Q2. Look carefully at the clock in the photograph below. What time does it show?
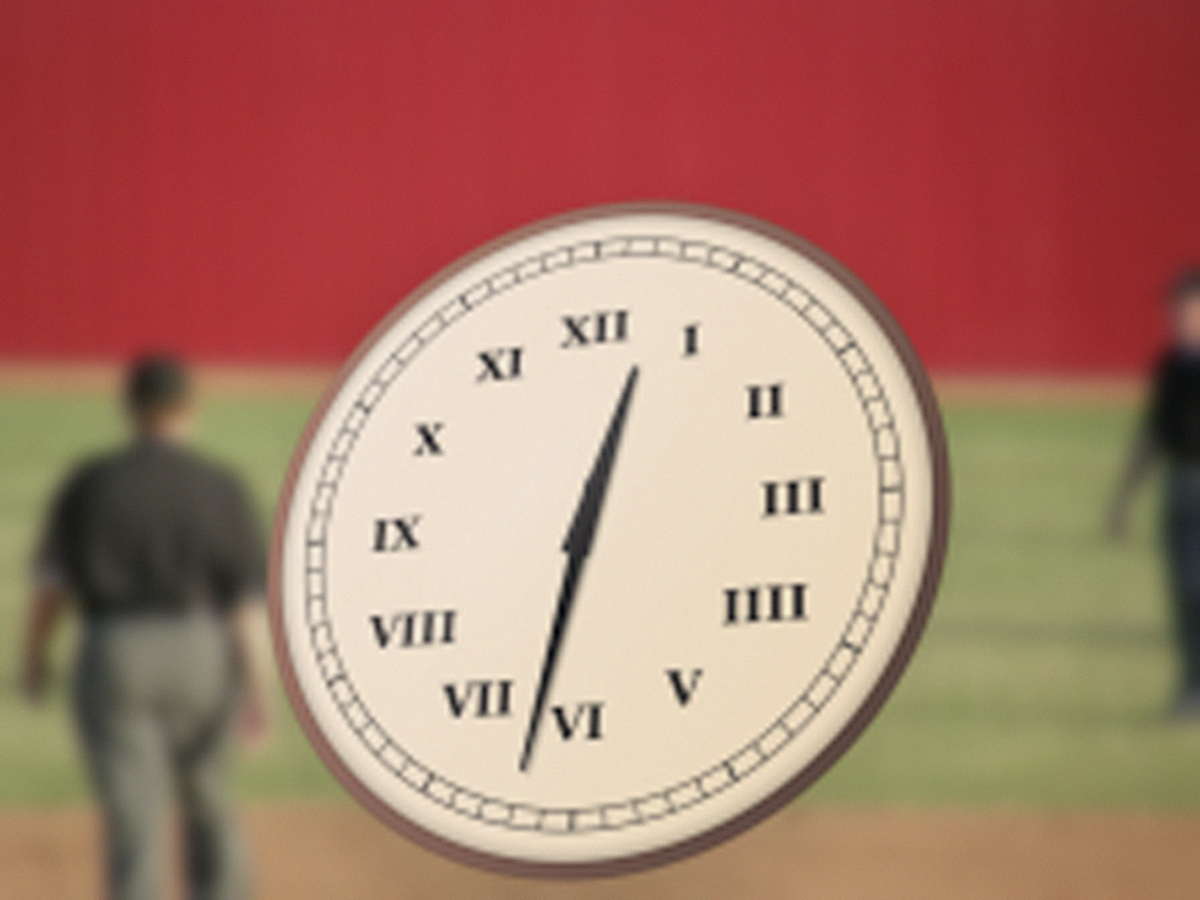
12:32
